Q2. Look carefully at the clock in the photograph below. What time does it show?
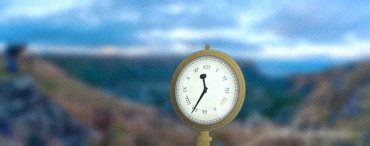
11:35
